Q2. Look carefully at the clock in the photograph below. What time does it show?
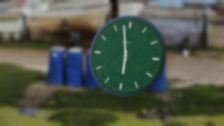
5:58
